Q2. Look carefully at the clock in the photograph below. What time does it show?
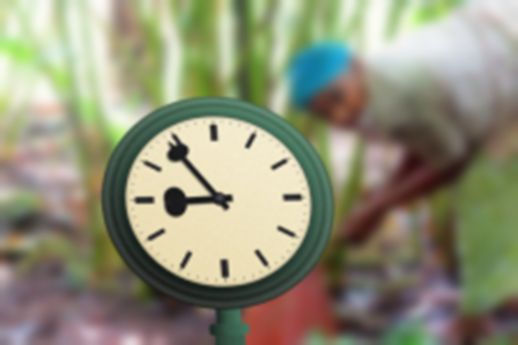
8:54
